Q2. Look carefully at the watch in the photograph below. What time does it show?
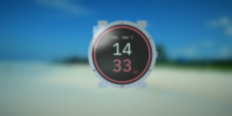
14:33
